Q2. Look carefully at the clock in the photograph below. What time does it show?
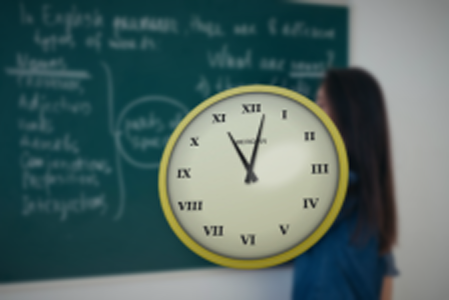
11:02
